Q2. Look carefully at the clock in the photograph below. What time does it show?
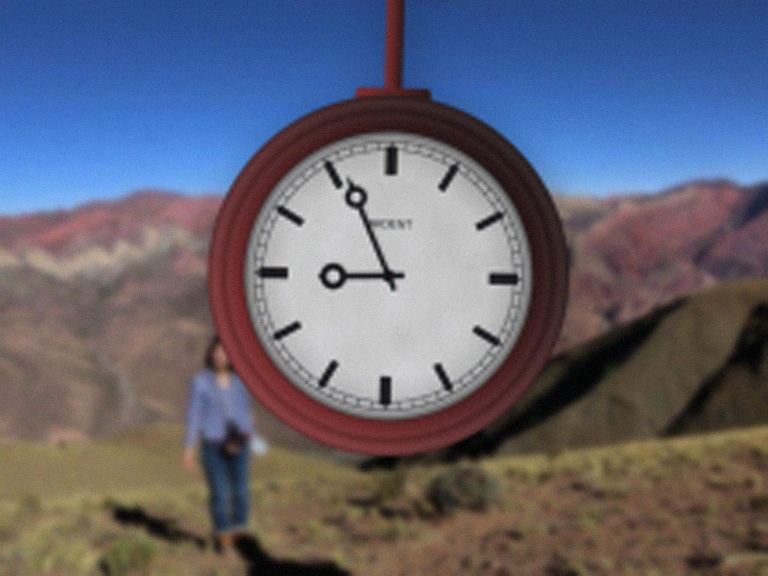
8:56
